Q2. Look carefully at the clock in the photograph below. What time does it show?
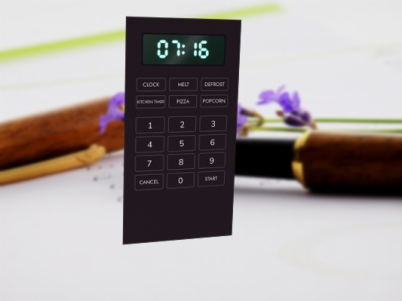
7:16
